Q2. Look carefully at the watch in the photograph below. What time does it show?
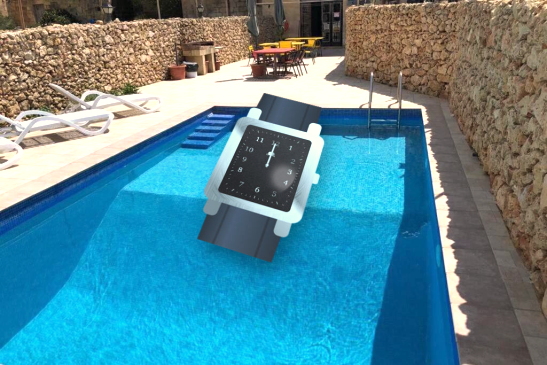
12:00
